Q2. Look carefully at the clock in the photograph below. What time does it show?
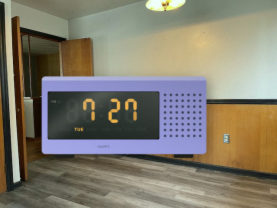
7:27
